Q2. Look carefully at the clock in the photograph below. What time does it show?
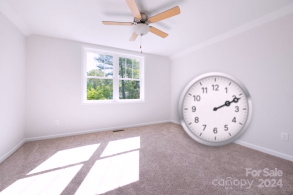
2:11
